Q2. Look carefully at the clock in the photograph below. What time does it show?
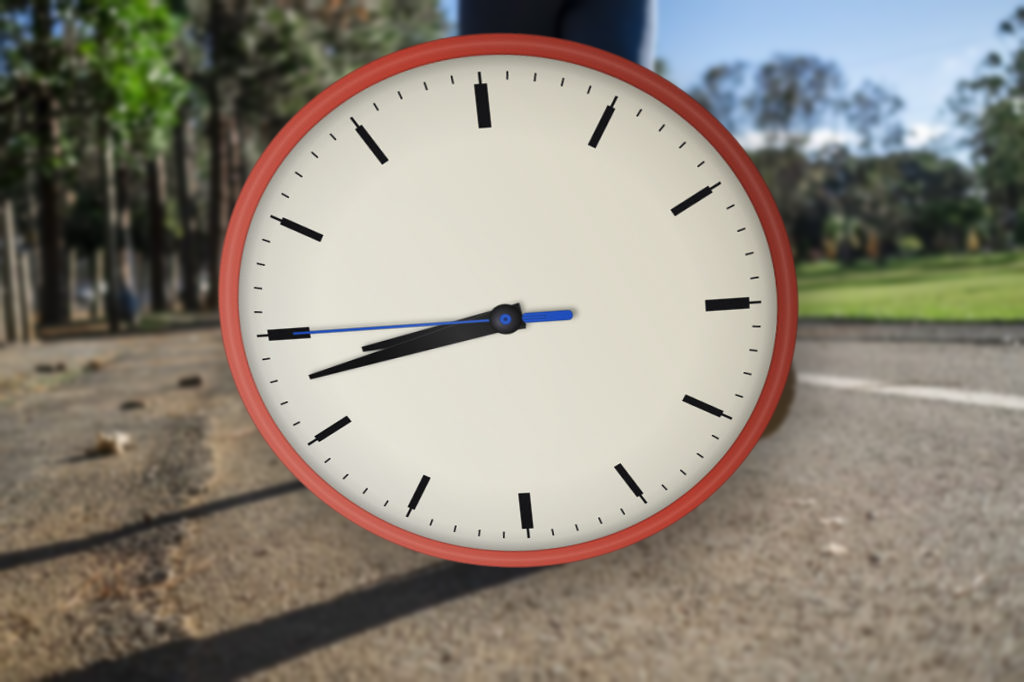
8:42:45
